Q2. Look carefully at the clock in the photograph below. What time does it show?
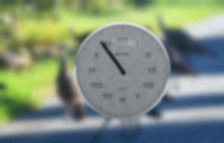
10:54
